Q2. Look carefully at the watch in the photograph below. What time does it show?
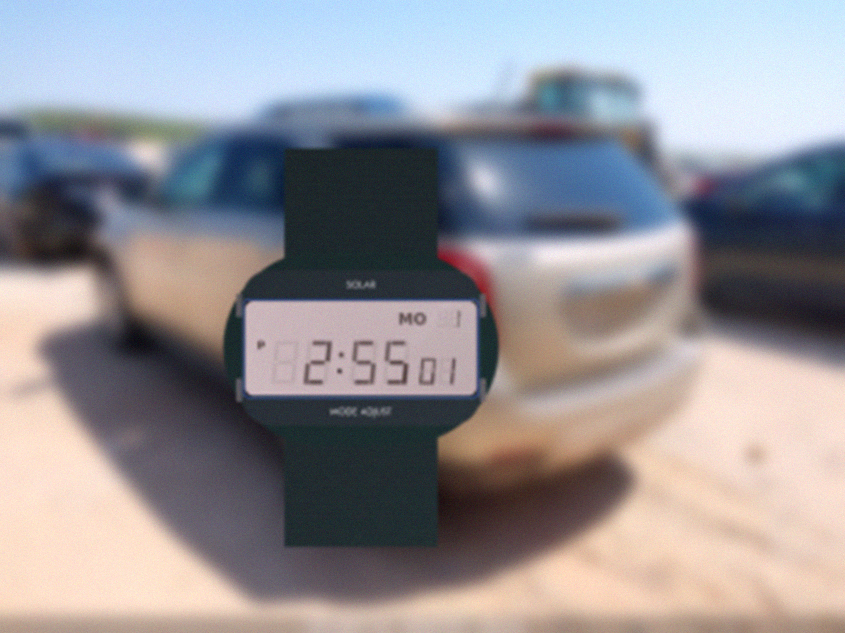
2:55:01
